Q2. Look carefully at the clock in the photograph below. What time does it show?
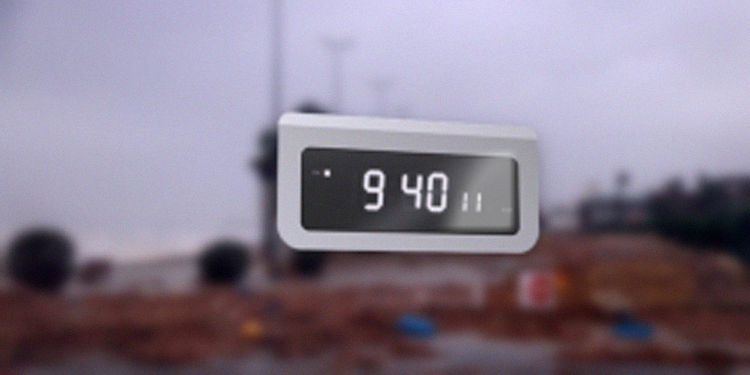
9:40:11
